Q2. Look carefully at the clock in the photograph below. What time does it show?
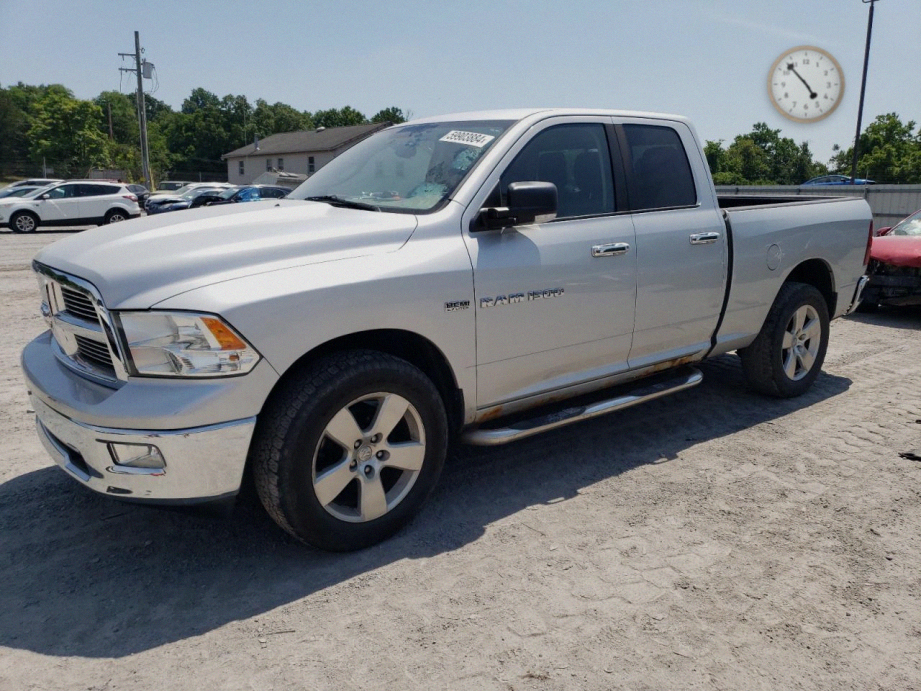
4:53
